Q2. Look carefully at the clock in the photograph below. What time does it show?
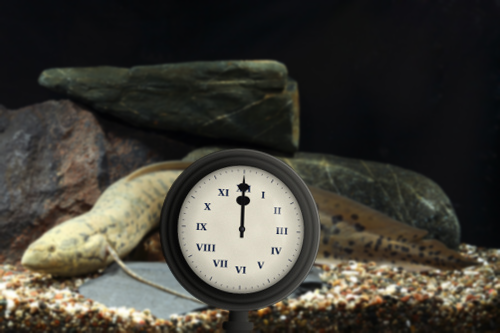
12:00
